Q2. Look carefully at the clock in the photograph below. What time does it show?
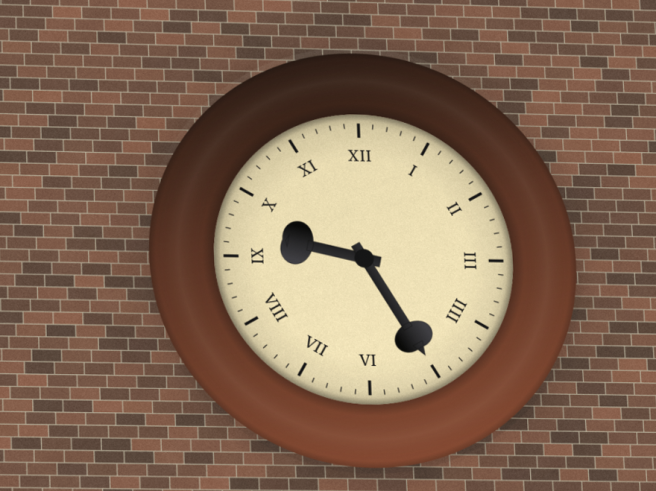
9:25
